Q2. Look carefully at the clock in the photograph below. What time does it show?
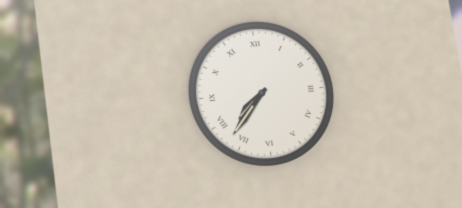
7:37
